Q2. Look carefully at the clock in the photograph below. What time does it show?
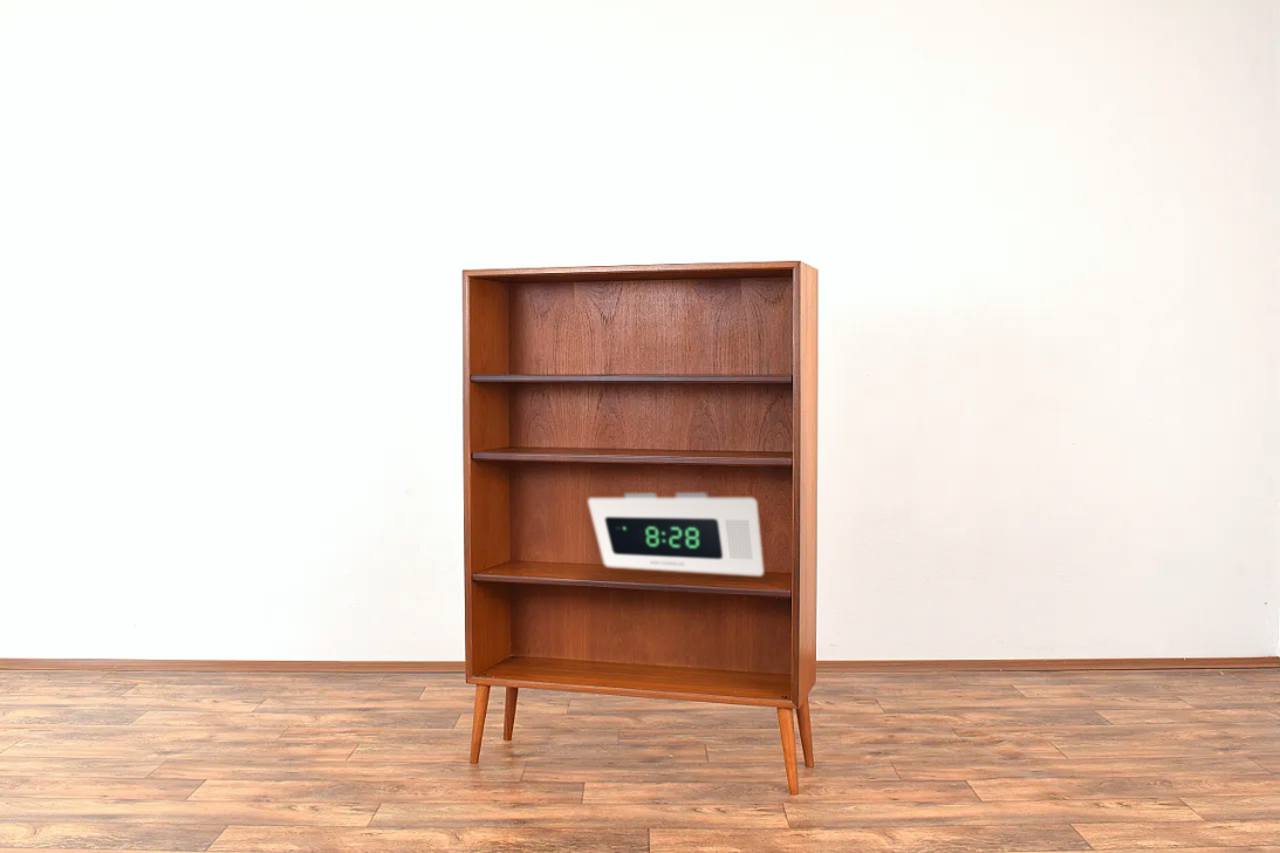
8:28
